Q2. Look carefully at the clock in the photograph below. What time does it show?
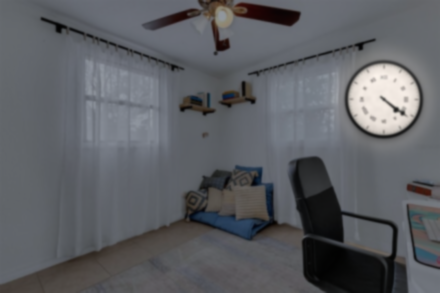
4:21
